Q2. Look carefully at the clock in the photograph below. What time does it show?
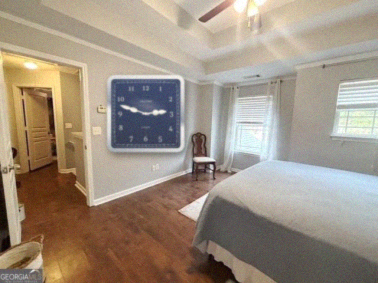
2:48
